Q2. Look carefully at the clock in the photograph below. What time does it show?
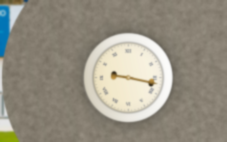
9:17
